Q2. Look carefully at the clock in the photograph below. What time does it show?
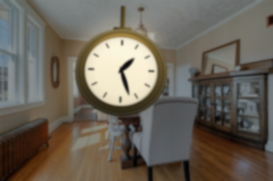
1:27
